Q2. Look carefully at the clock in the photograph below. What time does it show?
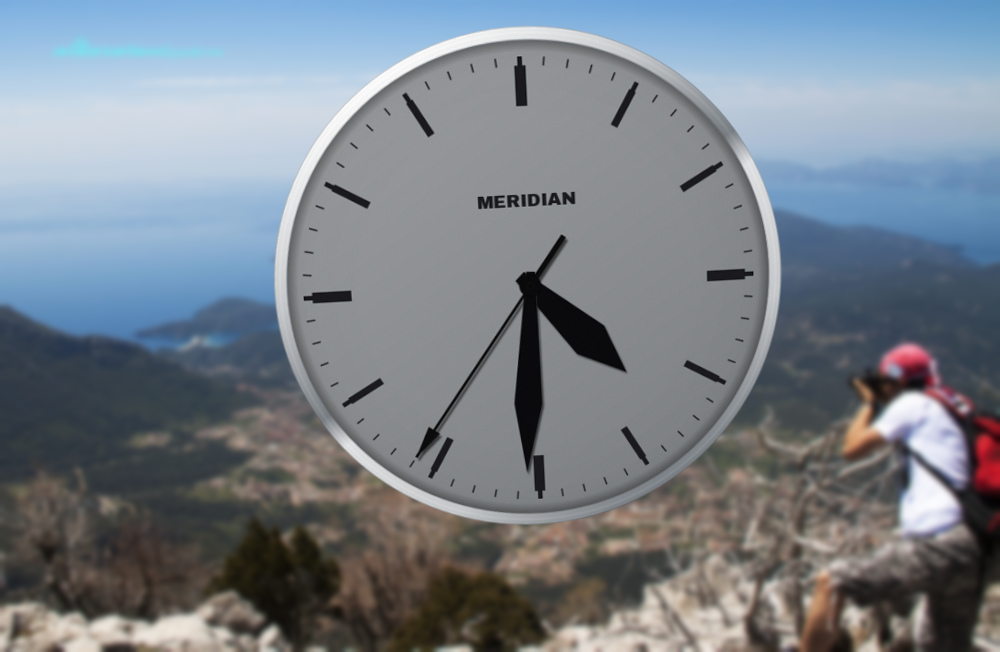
4:30:36
